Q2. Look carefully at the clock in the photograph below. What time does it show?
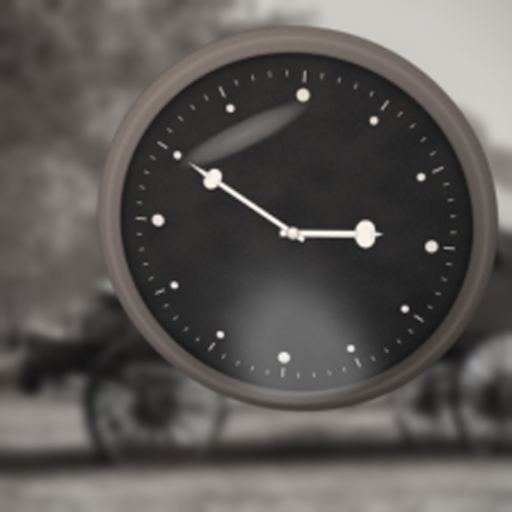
2:50
